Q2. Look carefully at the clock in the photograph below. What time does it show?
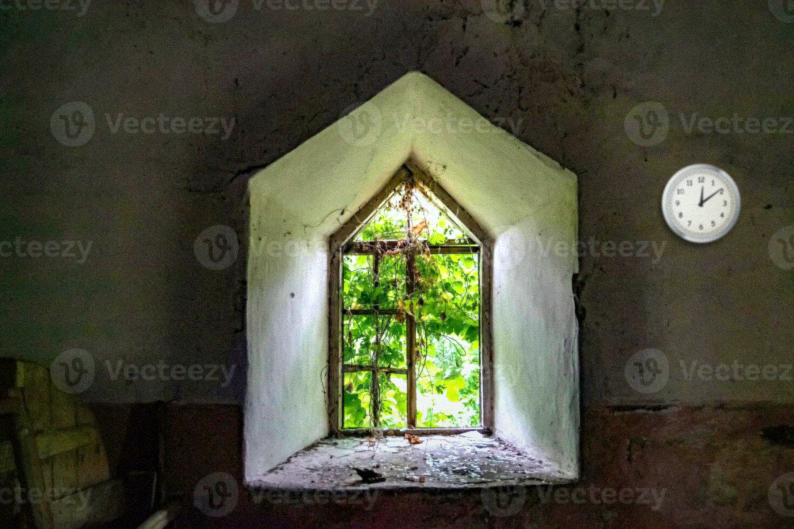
12:09
